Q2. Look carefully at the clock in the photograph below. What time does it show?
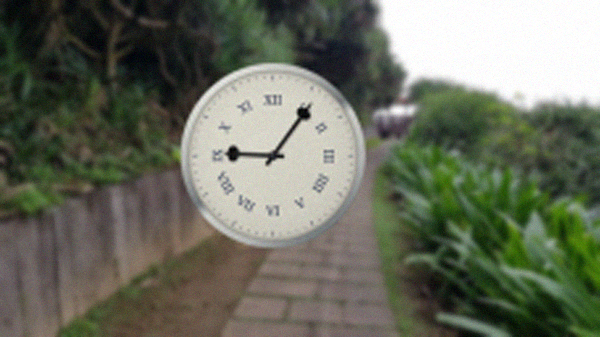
9:06
